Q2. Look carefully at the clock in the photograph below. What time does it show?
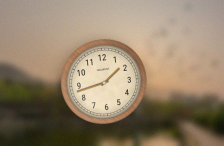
1:43
